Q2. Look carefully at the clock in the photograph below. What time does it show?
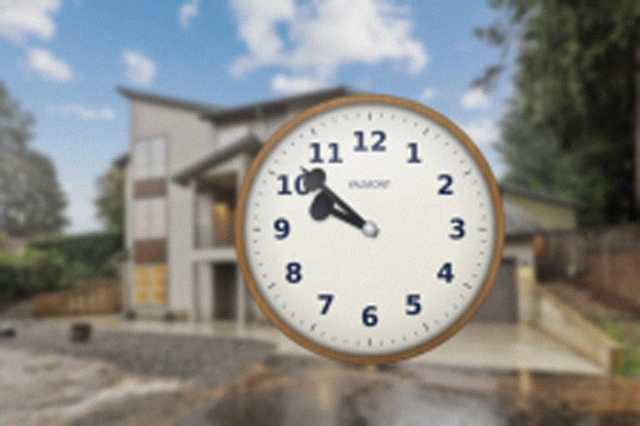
9:52
